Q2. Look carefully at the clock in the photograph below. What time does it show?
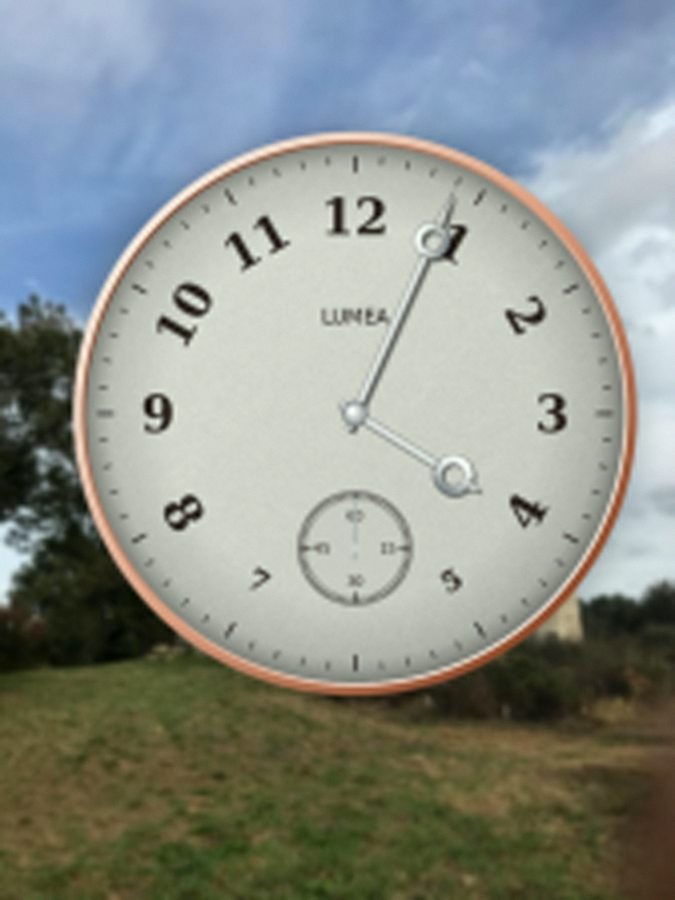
4:04
